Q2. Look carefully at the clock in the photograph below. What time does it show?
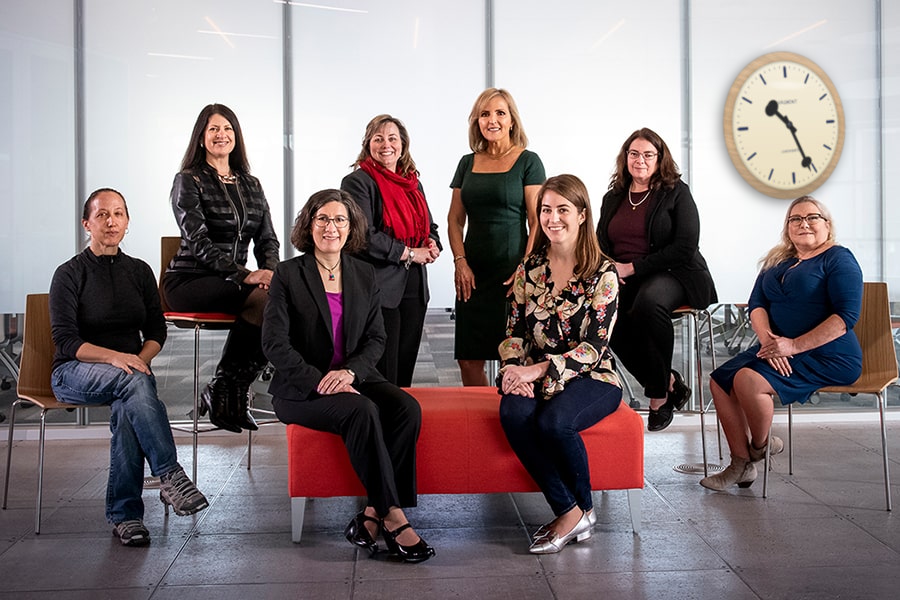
10:26
